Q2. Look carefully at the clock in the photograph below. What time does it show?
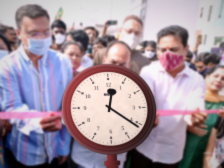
12:21
